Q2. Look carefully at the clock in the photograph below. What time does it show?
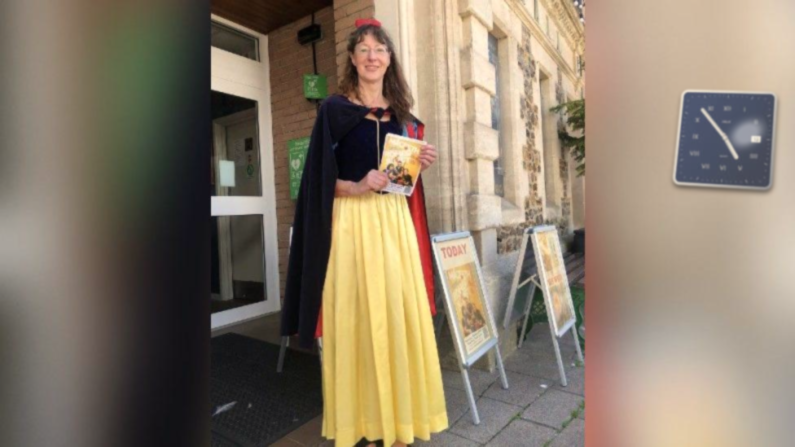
4:53
